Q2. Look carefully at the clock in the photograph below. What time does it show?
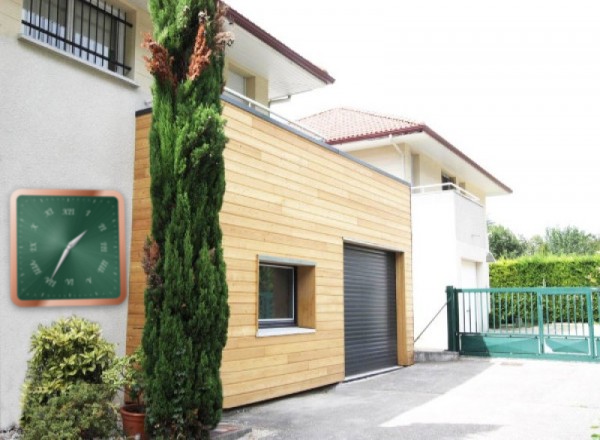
1:35
